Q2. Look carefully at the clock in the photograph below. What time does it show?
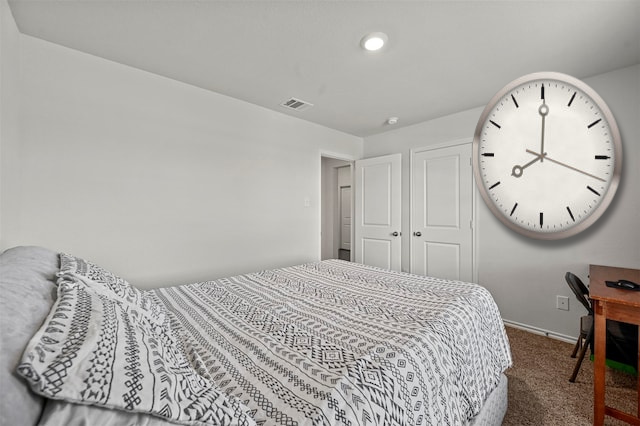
8:00:18
